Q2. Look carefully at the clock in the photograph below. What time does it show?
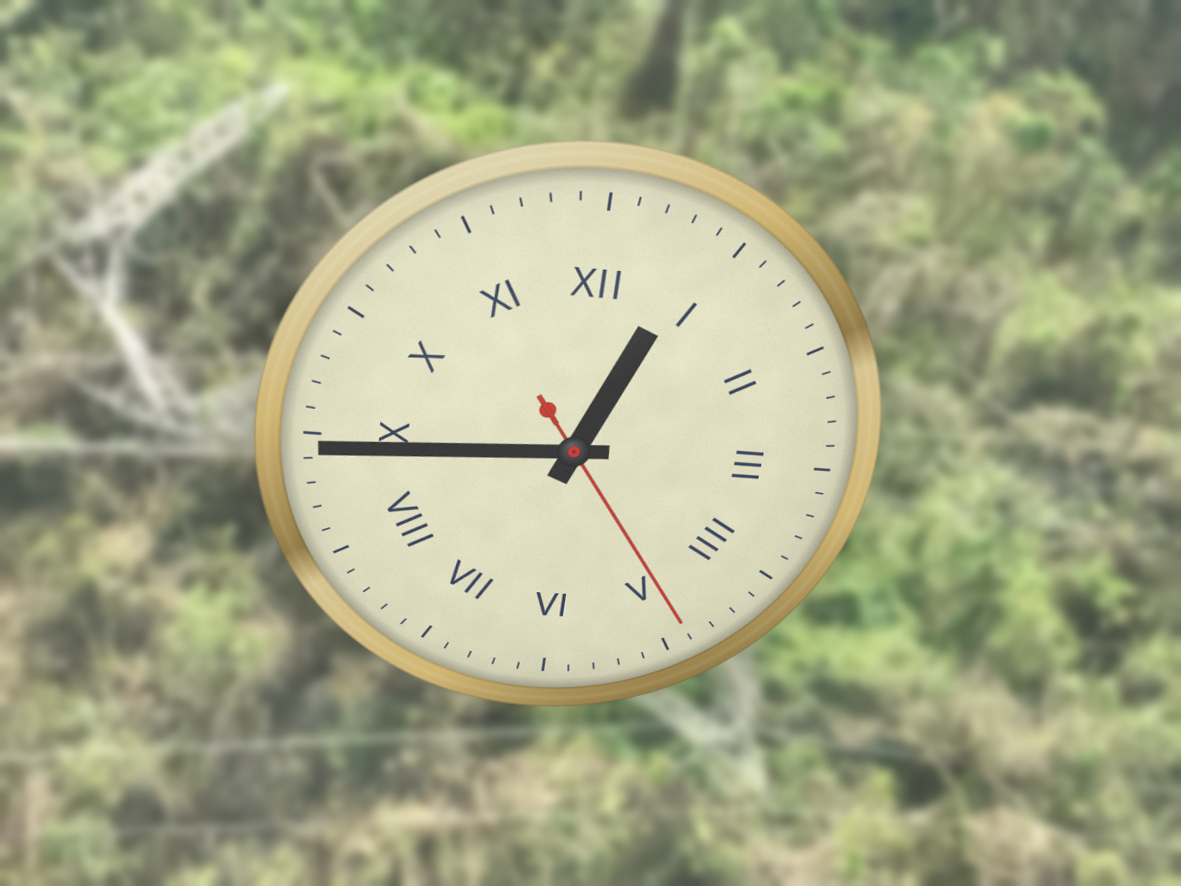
12:44:24
